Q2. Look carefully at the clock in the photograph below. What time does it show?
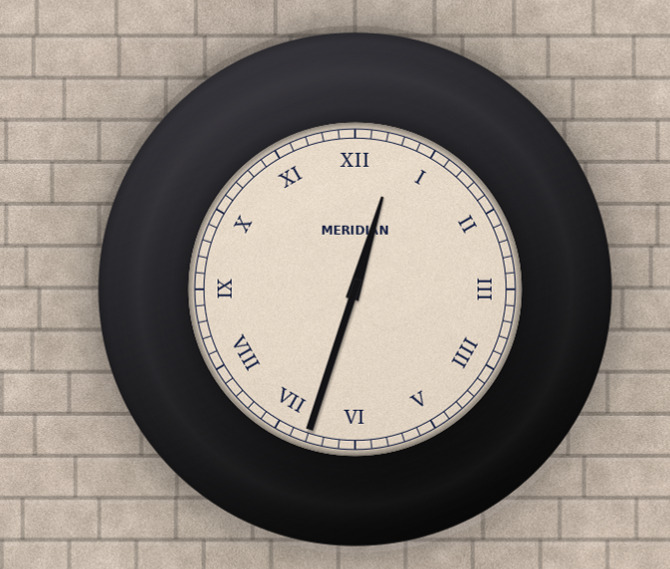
12:33
